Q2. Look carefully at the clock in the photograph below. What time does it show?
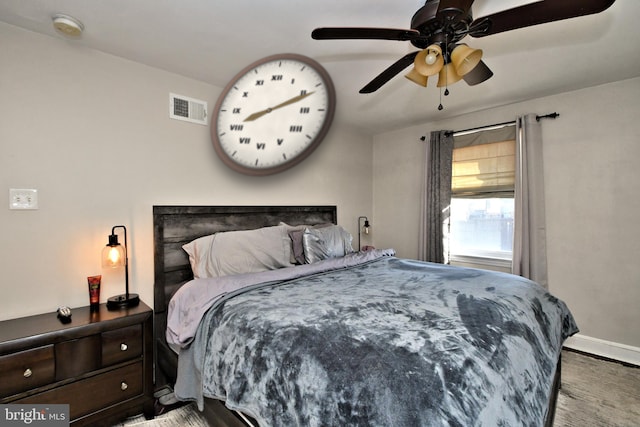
8:11
